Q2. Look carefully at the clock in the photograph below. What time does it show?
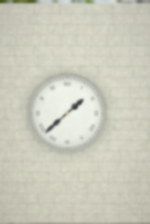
1:38
